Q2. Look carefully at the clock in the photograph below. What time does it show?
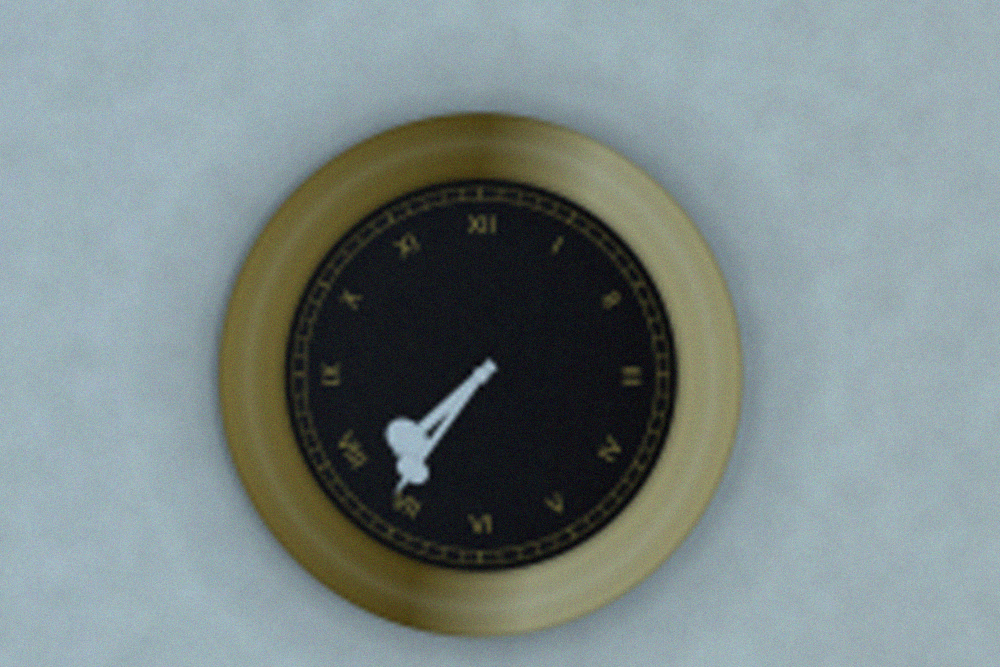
7:36
